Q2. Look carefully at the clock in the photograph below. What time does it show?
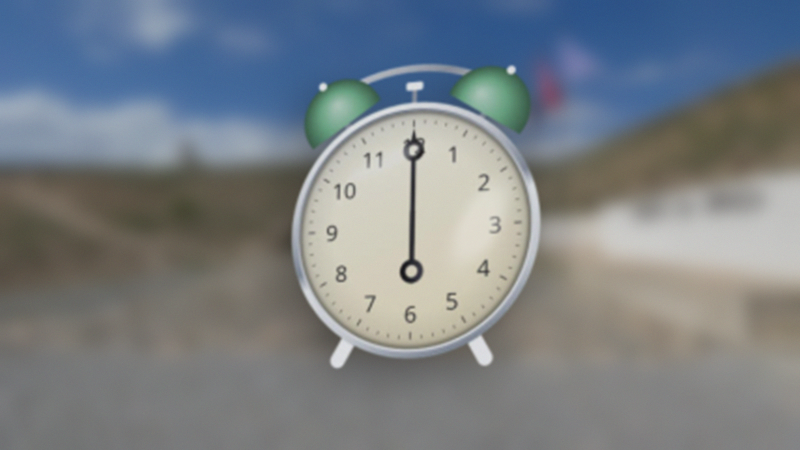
6:00
